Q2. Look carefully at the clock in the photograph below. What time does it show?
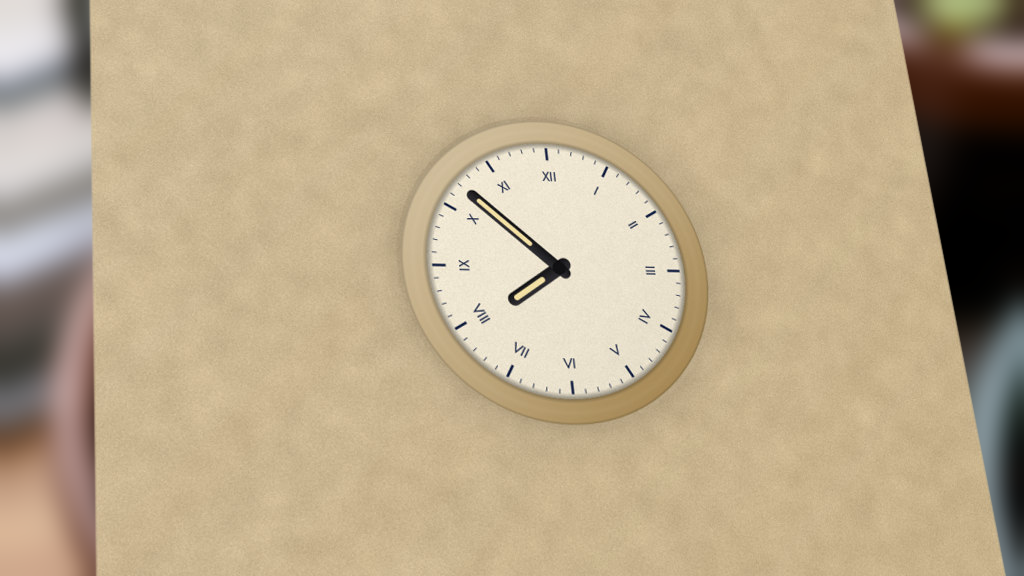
7:52
